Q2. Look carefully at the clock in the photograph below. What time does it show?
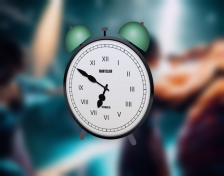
6:50
